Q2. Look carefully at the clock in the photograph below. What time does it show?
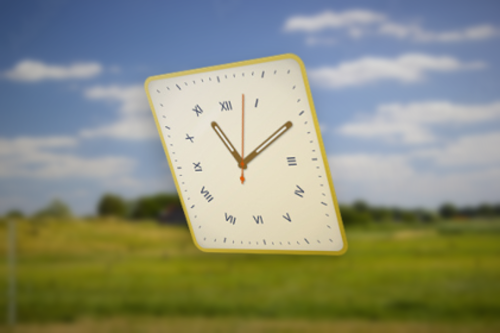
11:10:03
